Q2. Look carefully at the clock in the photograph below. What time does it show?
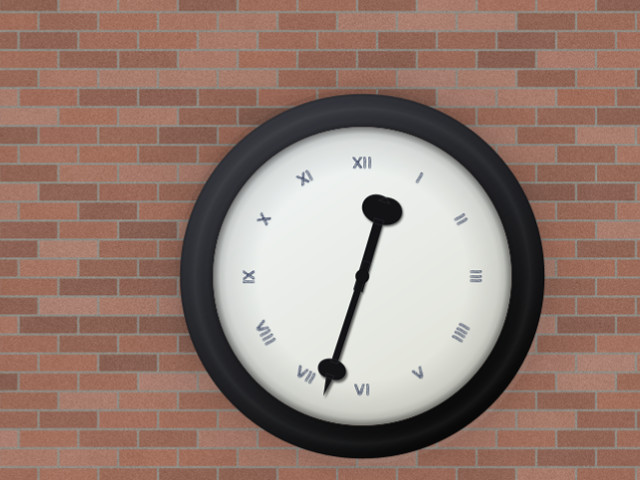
12:33
